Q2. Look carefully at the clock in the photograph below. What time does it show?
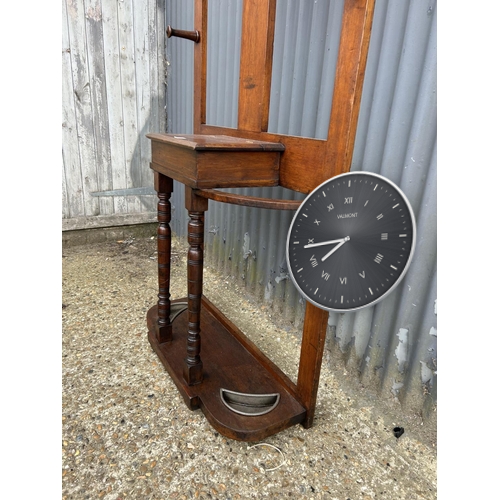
7:44
